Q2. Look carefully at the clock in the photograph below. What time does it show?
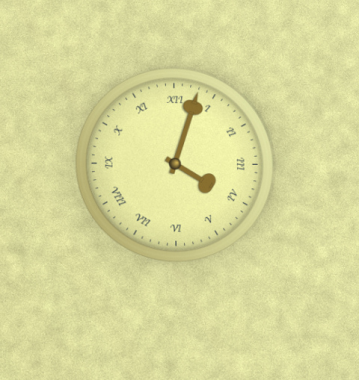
4:03
